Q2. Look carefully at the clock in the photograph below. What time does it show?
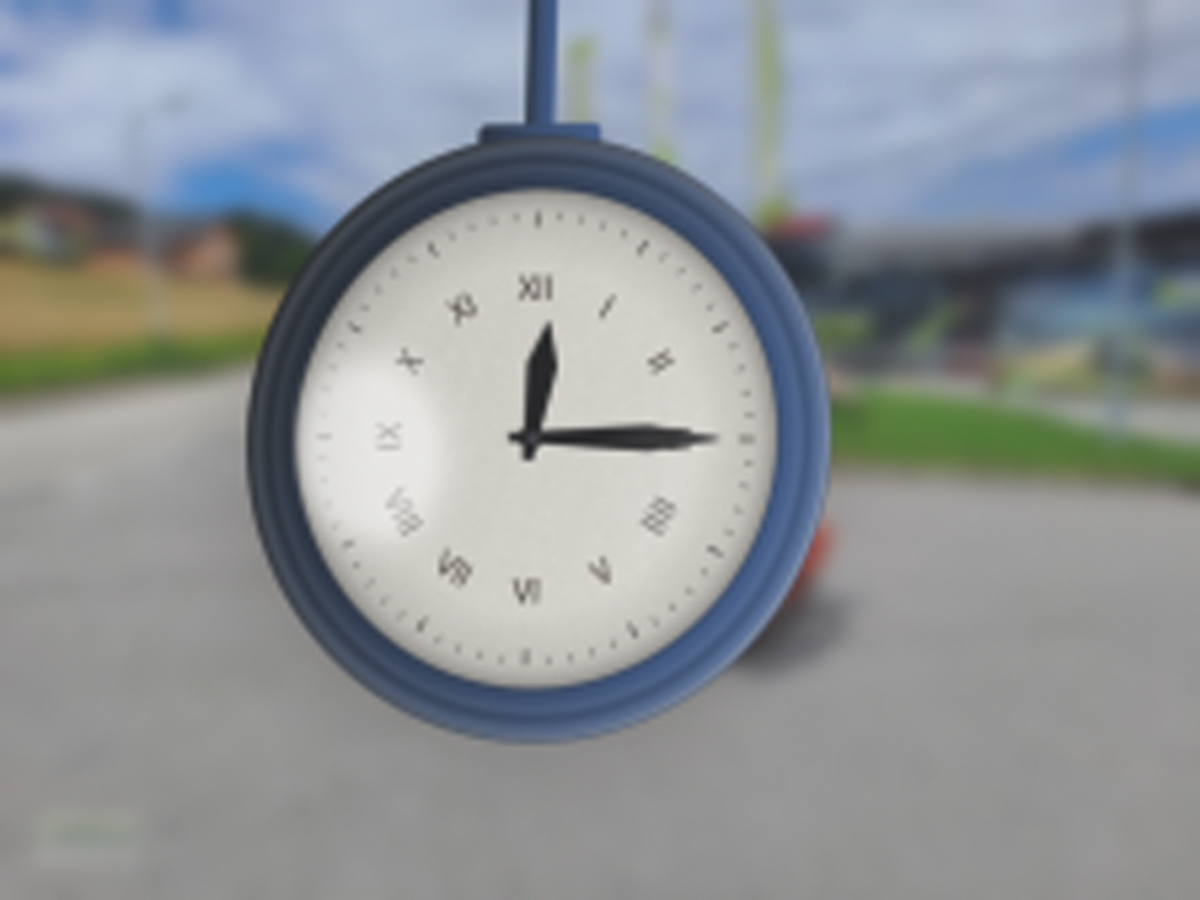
12:15
